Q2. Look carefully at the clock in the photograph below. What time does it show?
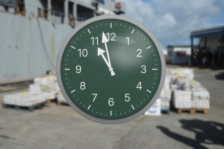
10:58
